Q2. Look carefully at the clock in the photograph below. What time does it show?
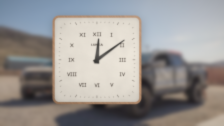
12:09
